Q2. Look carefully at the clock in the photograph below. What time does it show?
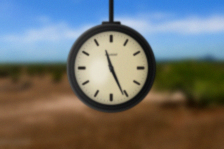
11:26
